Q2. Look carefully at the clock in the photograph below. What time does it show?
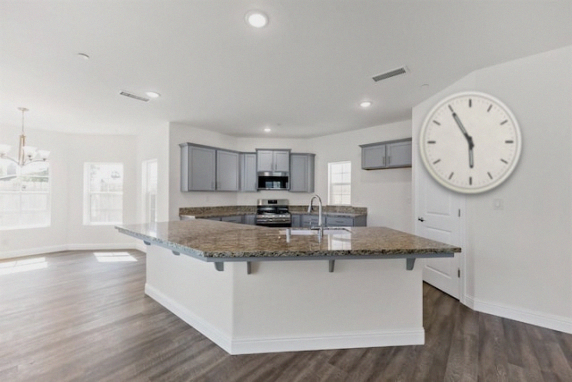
5:55
